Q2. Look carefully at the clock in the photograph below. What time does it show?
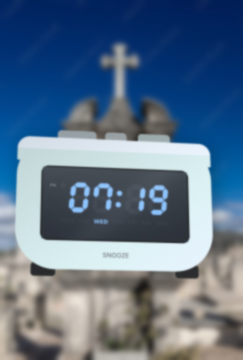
7:19
